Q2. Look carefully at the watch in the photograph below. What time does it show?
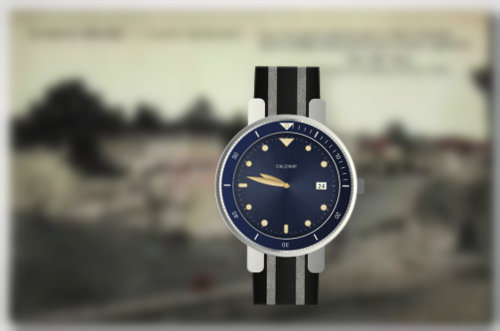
9:47
